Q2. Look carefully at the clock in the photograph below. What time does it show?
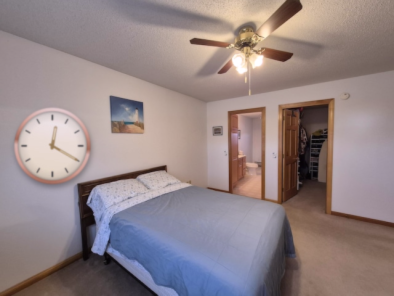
12:20
